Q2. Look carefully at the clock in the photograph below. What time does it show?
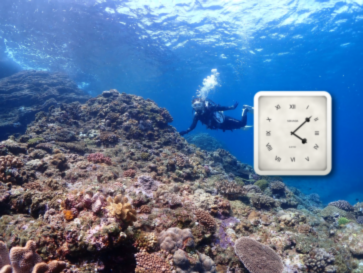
4:08
